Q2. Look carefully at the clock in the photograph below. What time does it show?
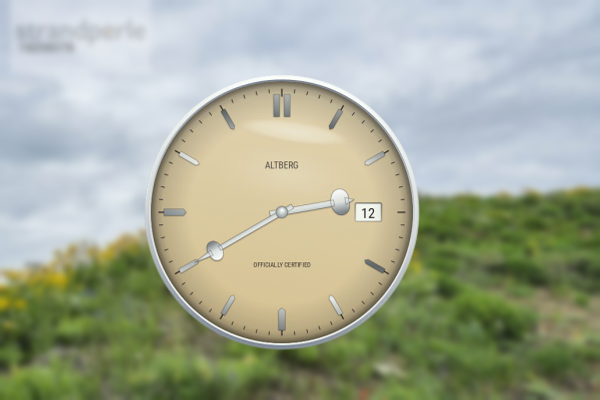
2:40
